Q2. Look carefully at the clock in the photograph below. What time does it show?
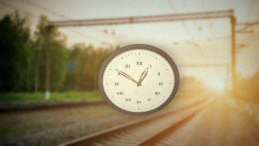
12:51
